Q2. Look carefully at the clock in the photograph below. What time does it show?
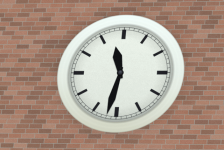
11:32
